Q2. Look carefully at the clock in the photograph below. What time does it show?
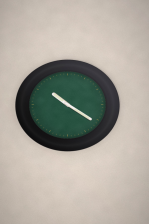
10:21
